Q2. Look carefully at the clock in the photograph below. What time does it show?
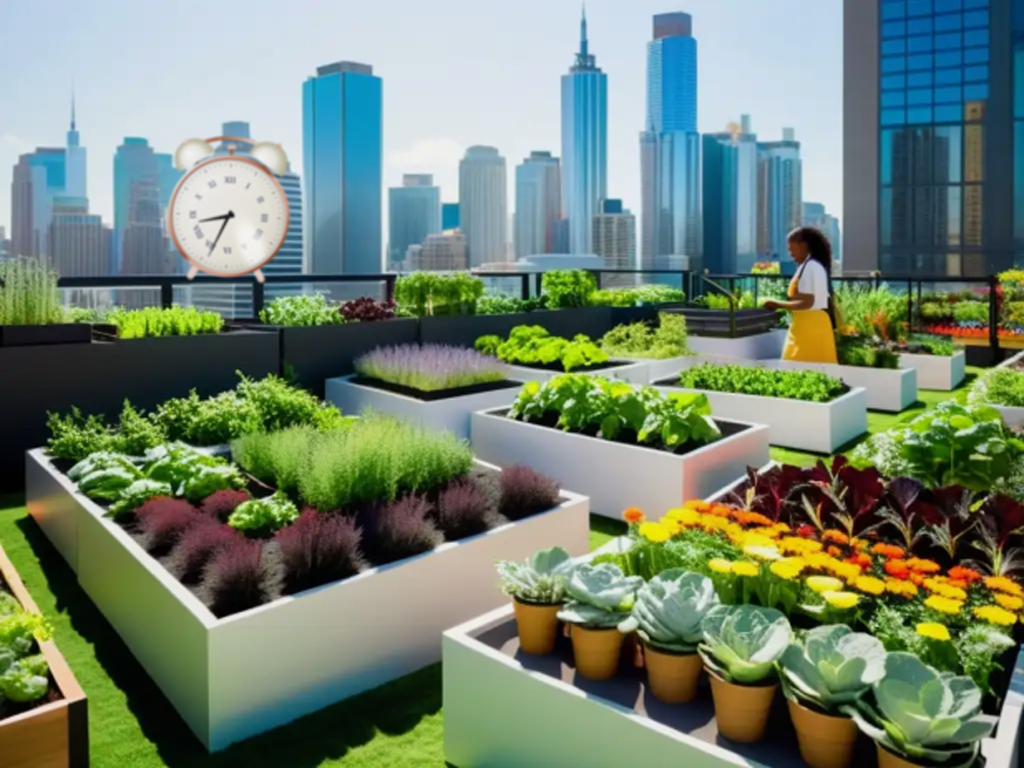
8:34
